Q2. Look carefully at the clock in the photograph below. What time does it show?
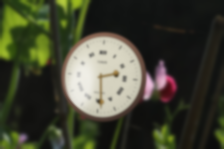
2:29
